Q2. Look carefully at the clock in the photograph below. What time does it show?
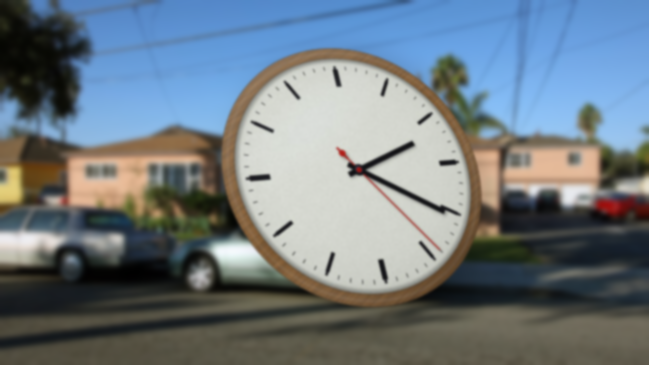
2:20:24
